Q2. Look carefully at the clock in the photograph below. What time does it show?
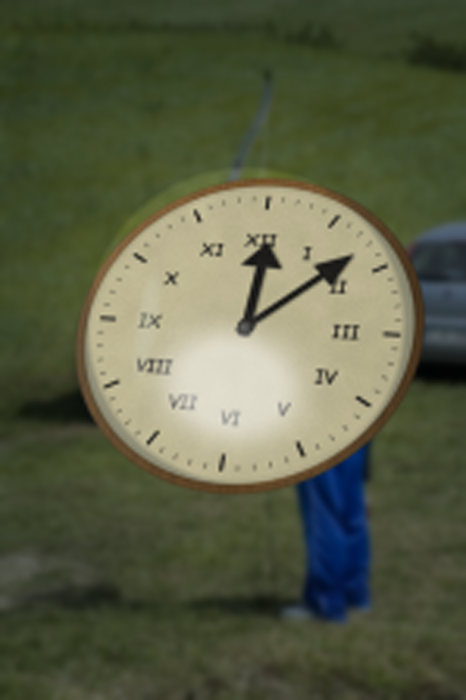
12:08
